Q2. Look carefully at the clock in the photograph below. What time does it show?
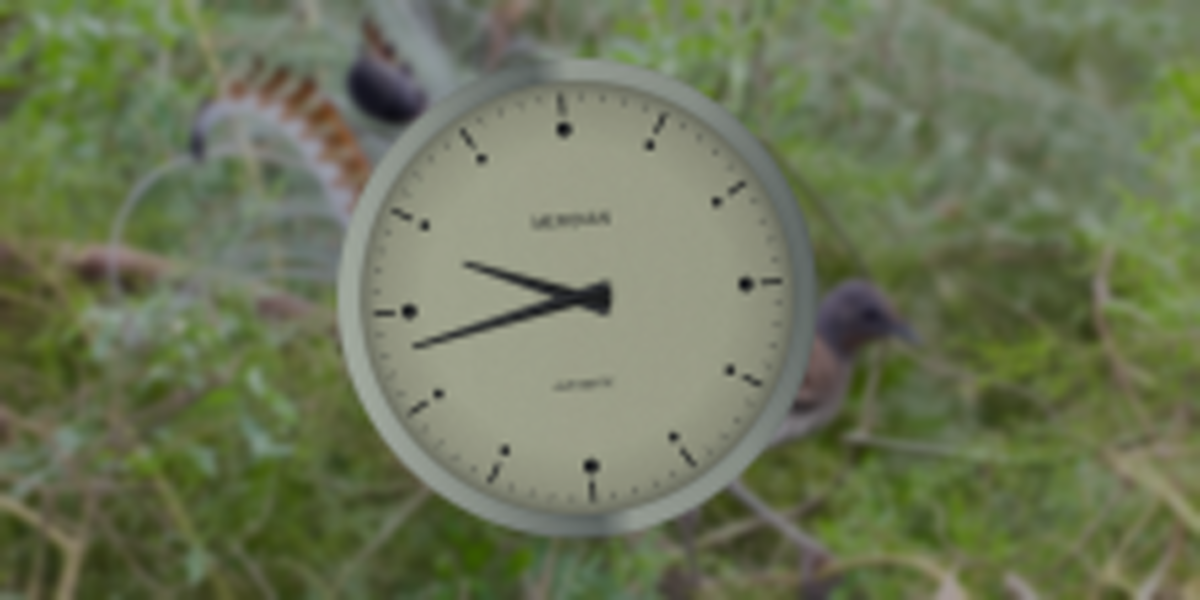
9:43
